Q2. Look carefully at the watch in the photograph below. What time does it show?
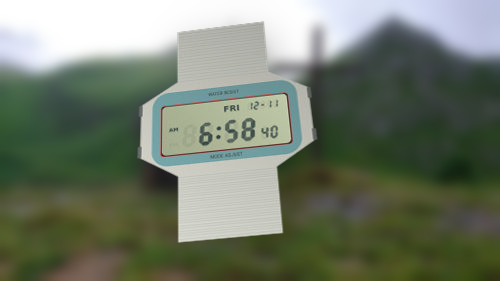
6:58:40
